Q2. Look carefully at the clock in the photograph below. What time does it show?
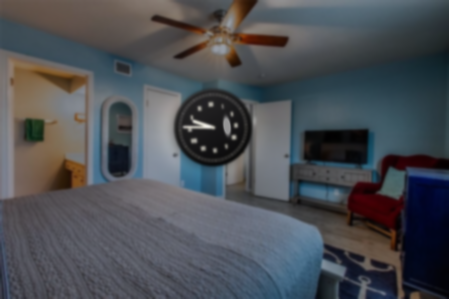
9:46
